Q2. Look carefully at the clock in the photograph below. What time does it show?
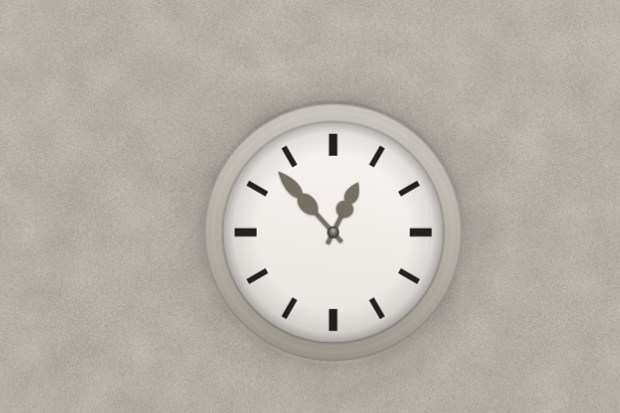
12:53
